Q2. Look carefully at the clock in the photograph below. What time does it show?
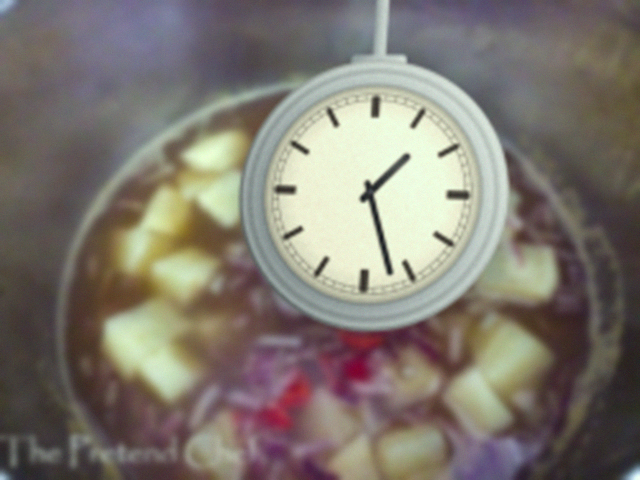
1:27
